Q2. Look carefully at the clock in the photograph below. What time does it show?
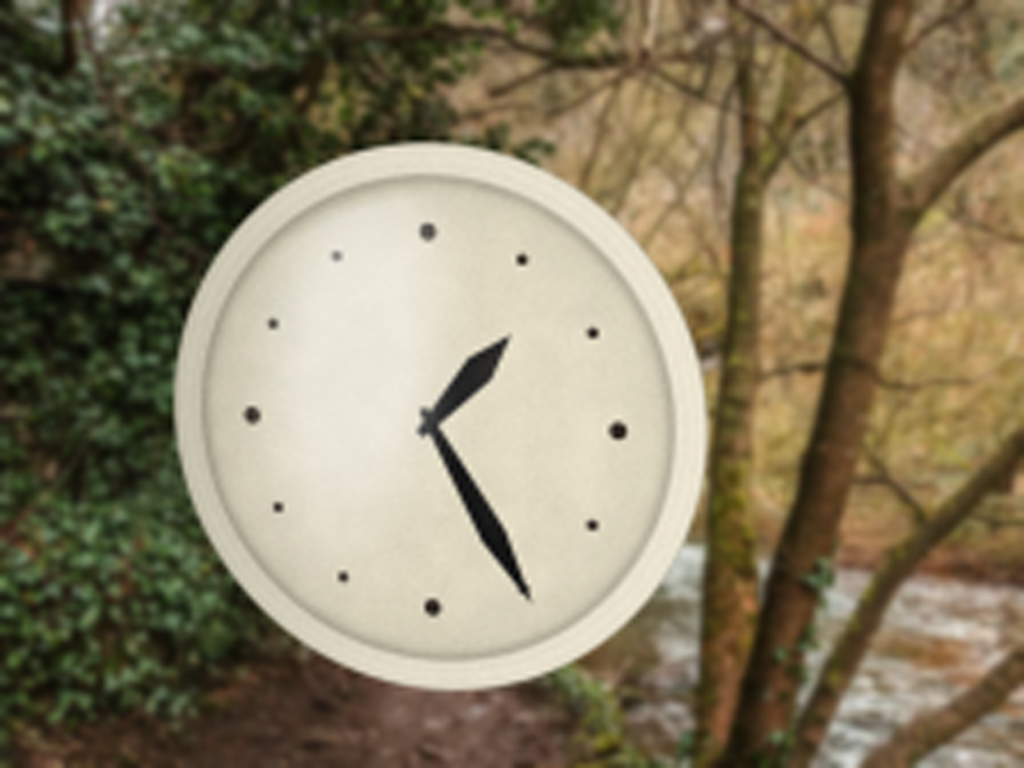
1:25
